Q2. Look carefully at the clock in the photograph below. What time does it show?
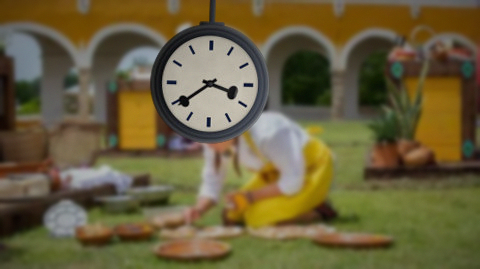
3:39
